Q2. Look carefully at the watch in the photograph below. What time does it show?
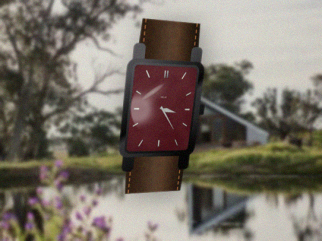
3:24
